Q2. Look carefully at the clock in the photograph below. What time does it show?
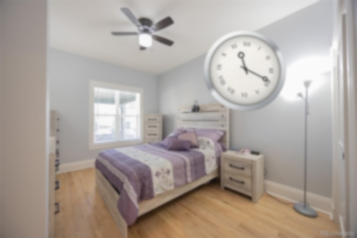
11:19
